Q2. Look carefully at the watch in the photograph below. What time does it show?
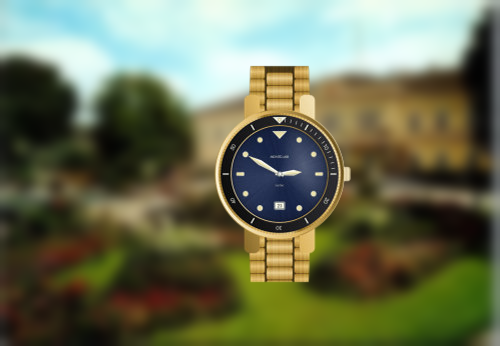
2:50
